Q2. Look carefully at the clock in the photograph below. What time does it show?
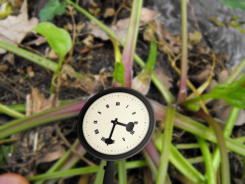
3:32
